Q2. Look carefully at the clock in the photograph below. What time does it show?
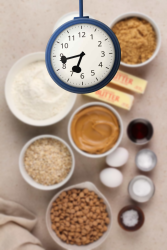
6:43
